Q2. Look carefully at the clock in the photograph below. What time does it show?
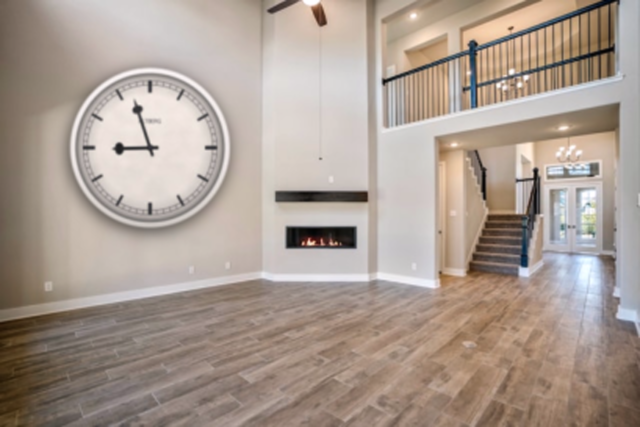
8:57
